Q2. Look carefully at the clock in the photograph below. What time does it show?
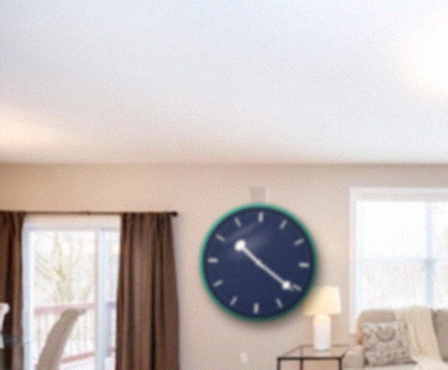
10:21
